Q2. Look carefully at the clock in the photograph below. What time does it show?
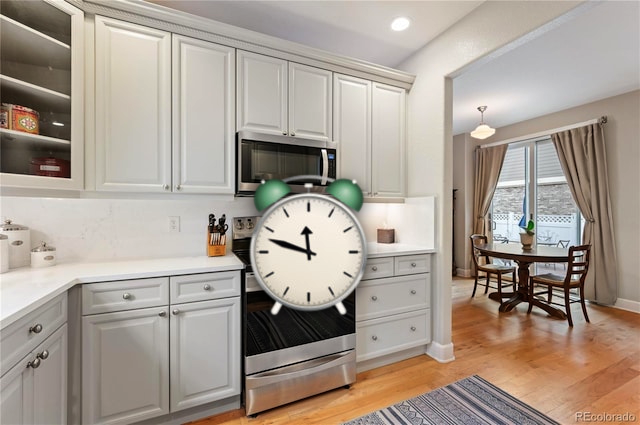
11:48
